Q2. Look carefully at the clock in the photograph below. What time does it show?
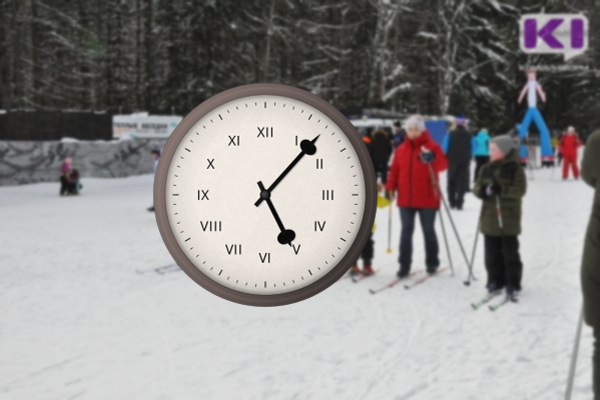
5:07
